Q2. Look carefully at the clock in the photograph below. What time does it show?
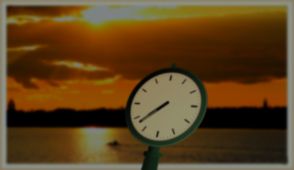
7:38
